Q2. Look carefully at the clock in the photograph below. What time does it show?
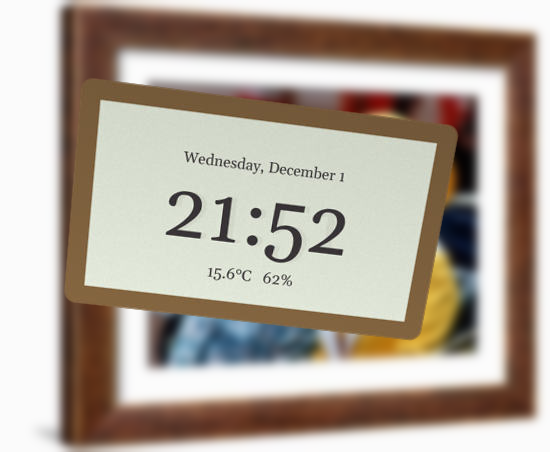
21:52
